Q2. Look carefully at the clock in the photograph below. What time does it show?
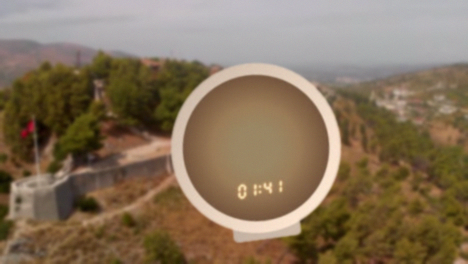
1:41
